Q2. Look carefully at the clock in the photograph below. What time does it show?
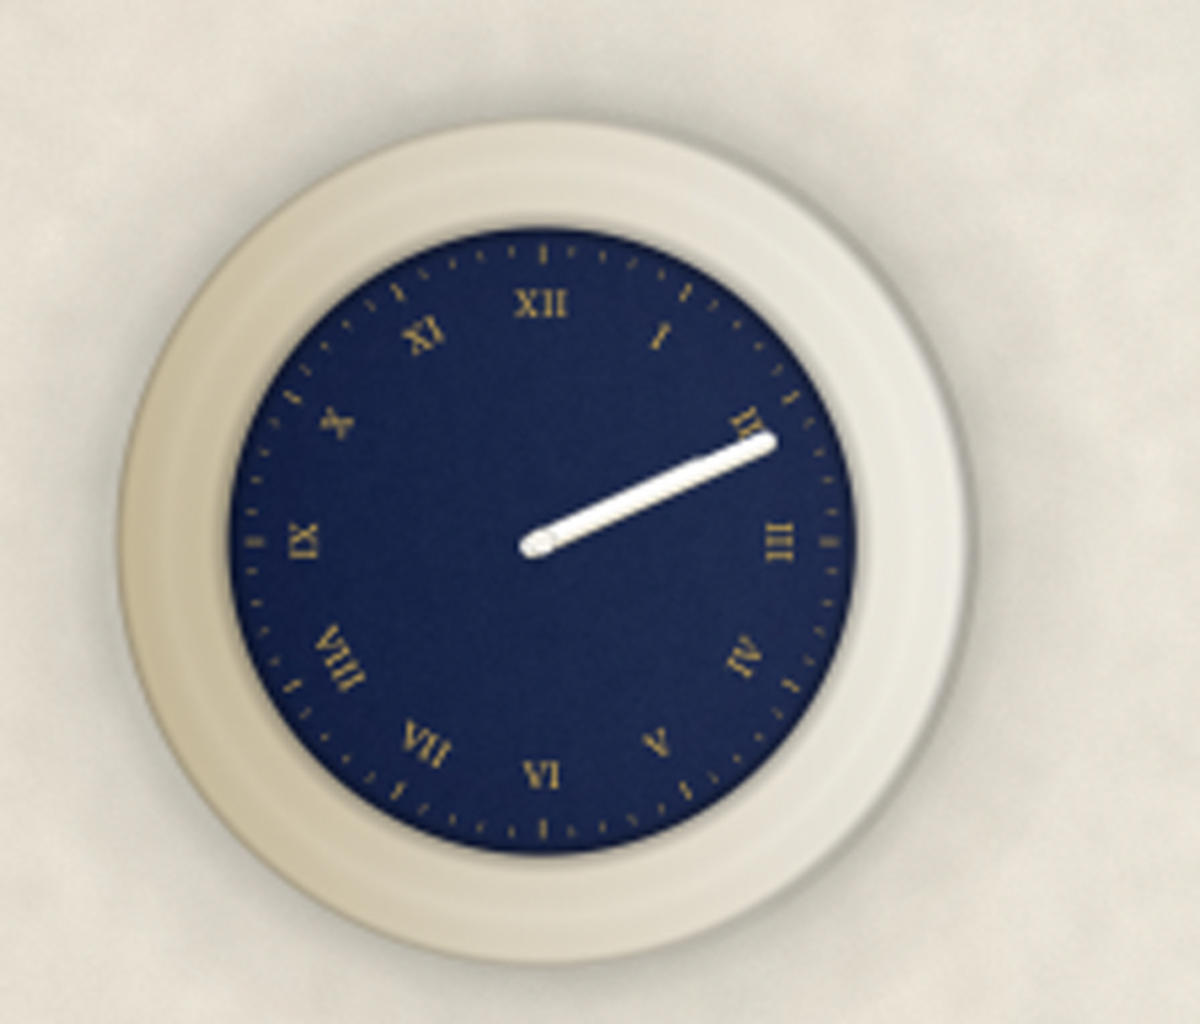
2:11
